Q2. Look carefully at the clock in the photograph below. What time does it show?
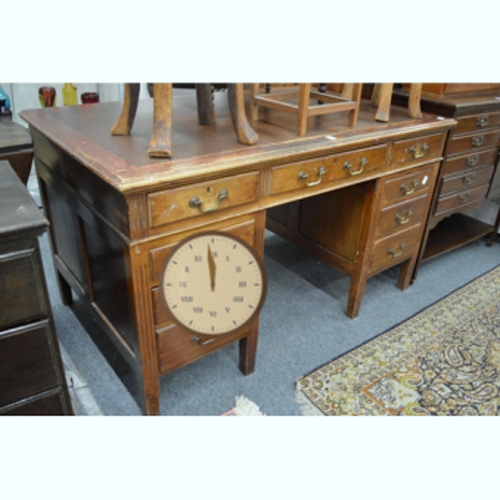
11:59
